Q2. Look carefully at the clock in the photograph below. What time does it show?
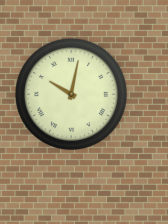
10:02
